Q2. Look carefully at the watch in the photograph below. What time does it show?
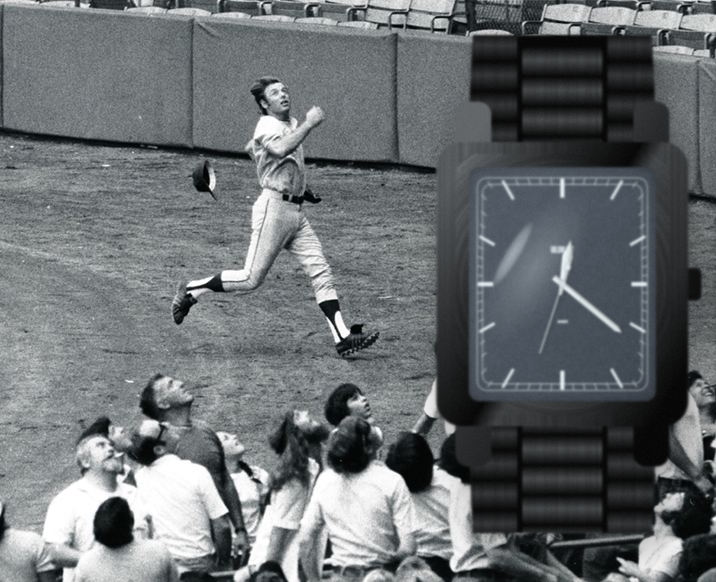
12:21:33
